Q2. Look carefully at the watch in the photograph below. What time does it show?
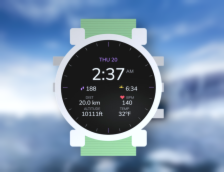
2:37
